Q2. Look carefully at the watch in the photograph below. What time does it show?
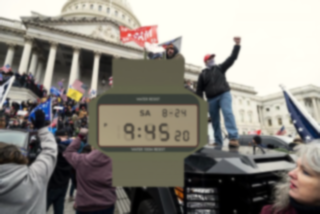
9:45:20
